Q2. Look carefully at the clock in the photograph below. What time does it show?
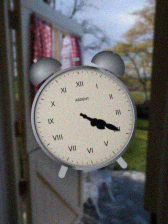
4:20
